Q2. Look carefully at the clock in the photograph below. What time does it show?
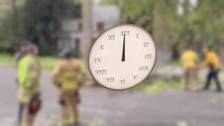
12:00
